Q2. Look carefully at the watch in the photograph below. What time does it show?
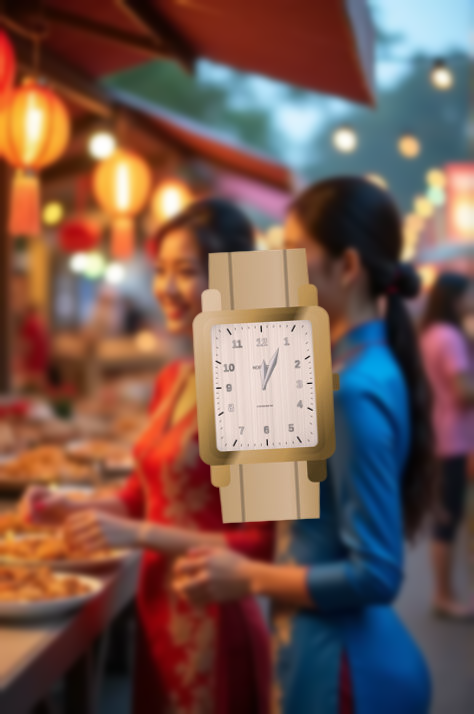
12:04
